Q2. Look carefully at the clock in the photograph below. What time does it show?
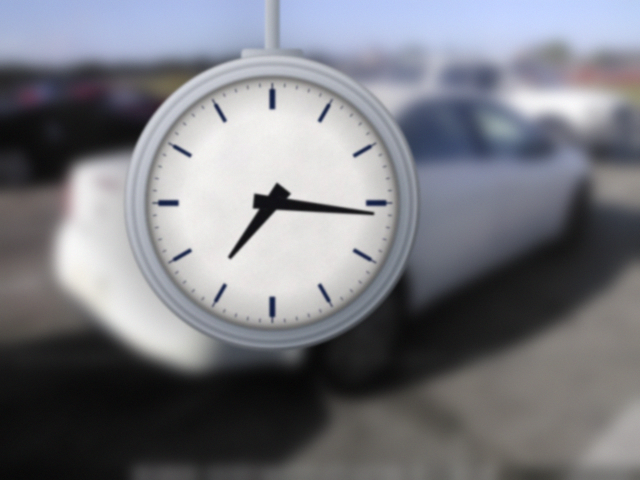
7:16
